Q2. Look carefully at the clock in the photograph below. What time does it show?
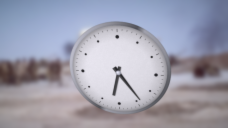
6:24
